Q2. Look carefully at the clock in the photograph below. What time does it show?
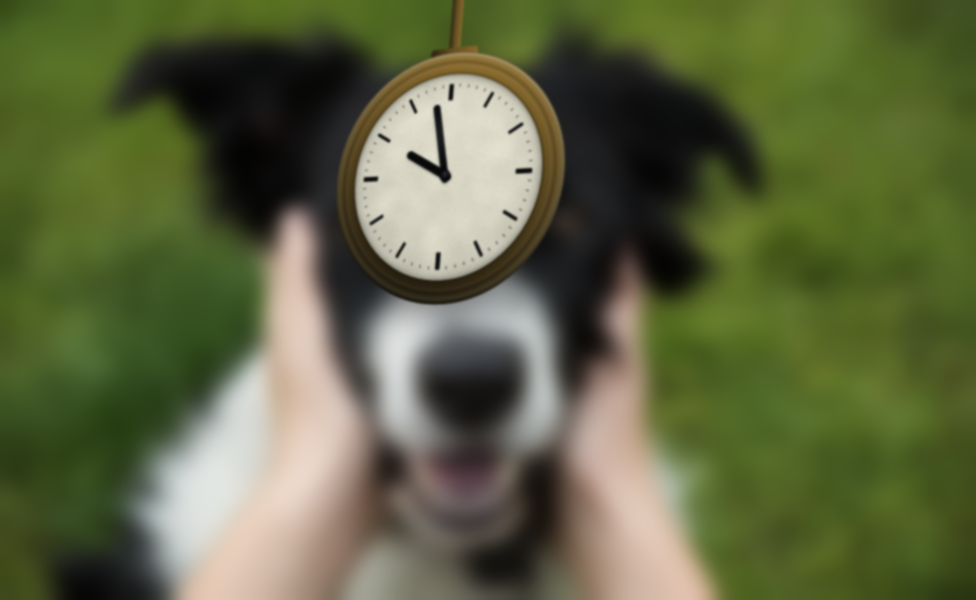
9:58
